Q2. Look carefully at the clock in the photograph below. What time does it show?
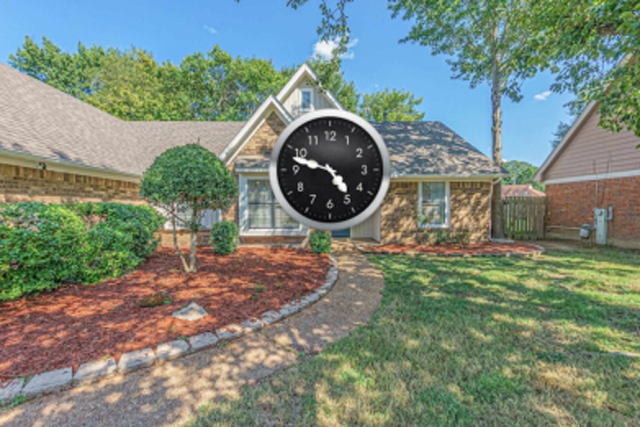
4:48
